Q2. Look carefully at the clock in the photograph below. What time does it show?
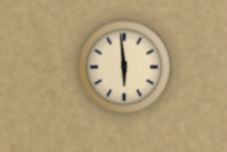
5:59
